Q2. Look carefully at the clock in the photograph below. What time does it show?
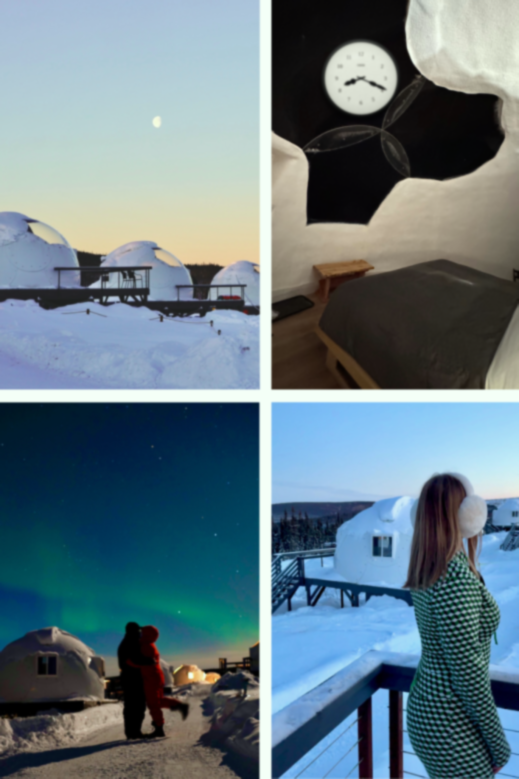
8:19
